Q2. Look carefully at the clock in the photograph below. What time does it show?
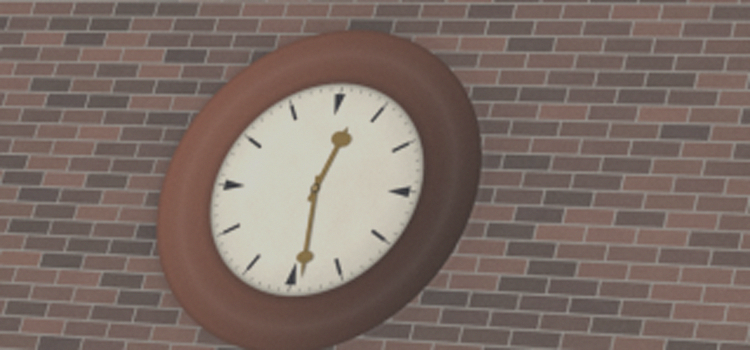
12:29
